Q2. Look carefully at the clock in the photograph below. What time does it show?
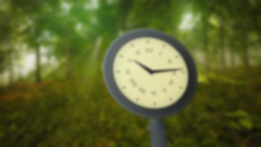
10:14
